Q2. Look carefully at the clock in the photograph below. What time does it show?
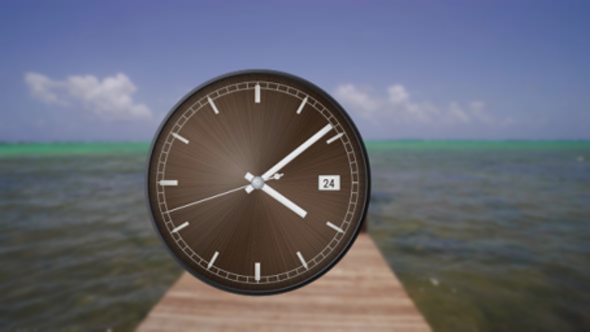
4:08:42
